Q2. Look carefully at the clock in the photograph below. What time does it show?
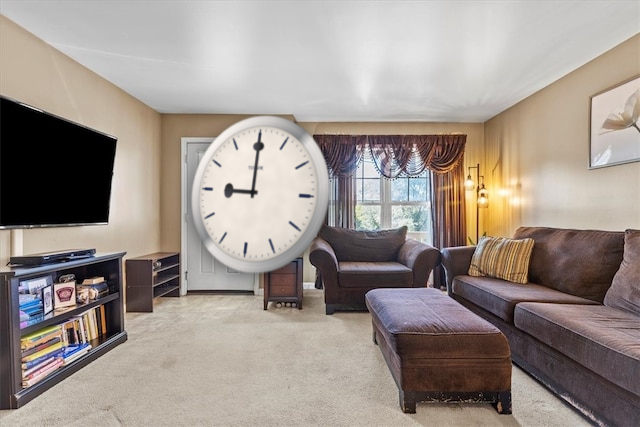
9:00
